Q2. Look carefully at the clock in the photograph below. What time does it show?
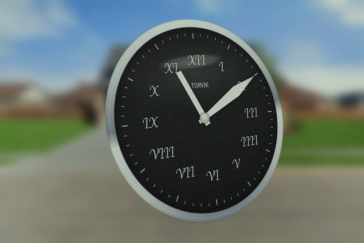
11:10
